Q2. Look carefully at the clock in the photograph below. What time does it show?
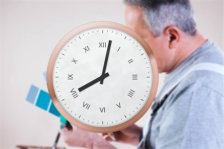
8:02
